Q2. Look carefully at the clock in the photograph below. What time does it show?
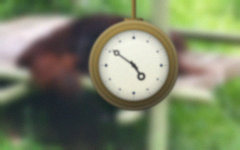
4:51
